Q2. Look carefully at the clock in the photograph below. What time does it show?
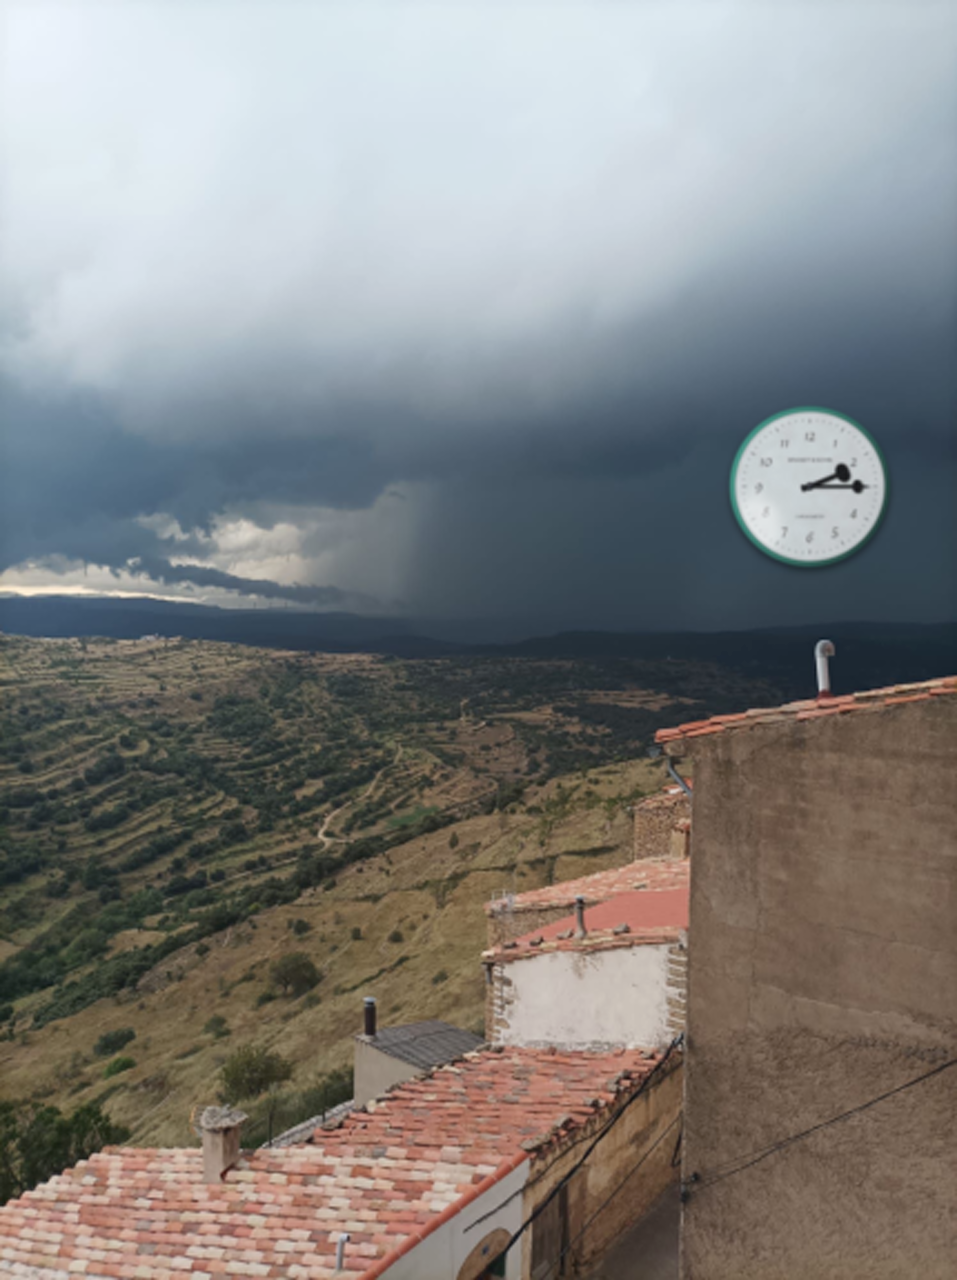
2:15
